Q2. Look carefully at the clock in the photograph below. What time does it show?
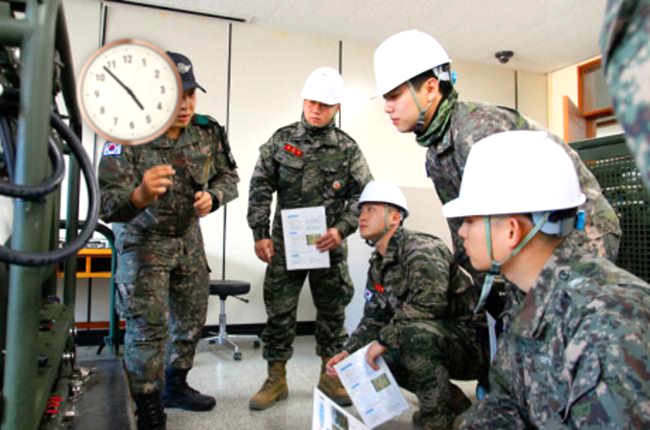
4:53
